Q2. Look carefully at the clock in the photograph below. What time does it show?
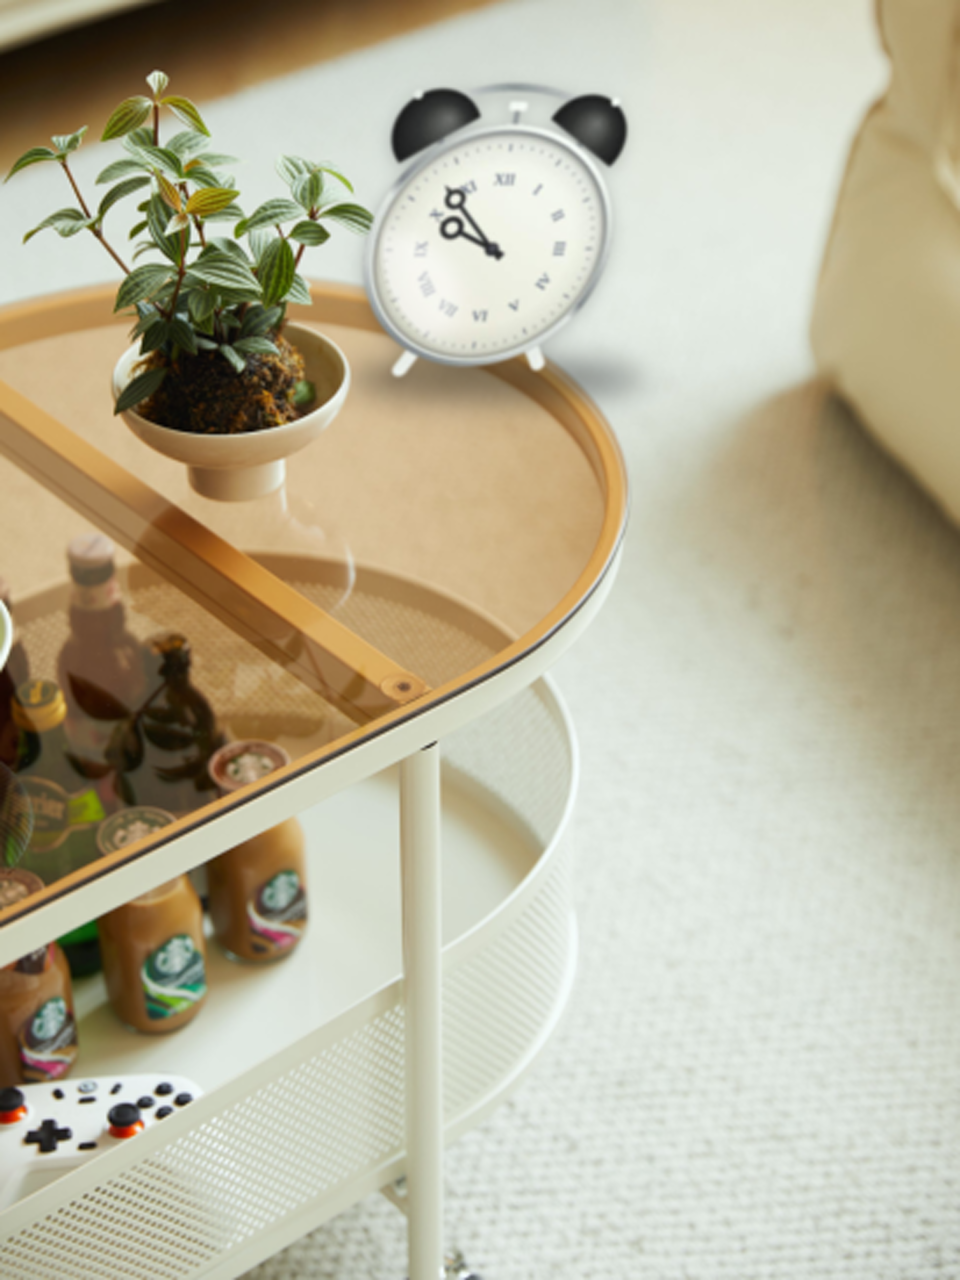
9:53
